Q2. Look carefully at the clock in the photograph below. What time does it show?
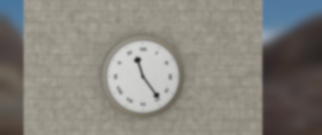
11:24
